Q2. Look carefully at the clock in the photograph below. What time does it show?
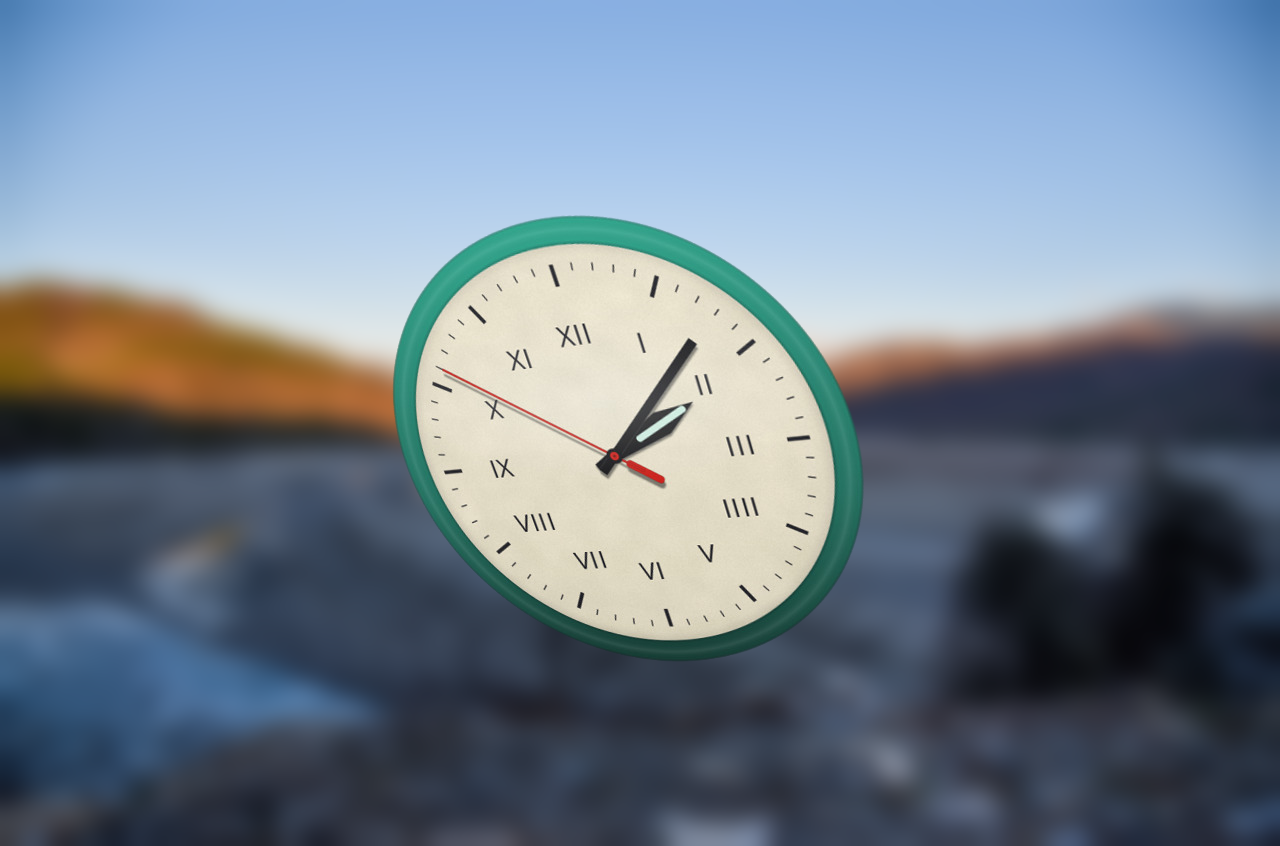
2:07:51
